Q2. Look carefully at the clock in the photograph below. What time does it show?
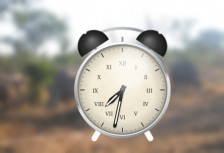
7:32
